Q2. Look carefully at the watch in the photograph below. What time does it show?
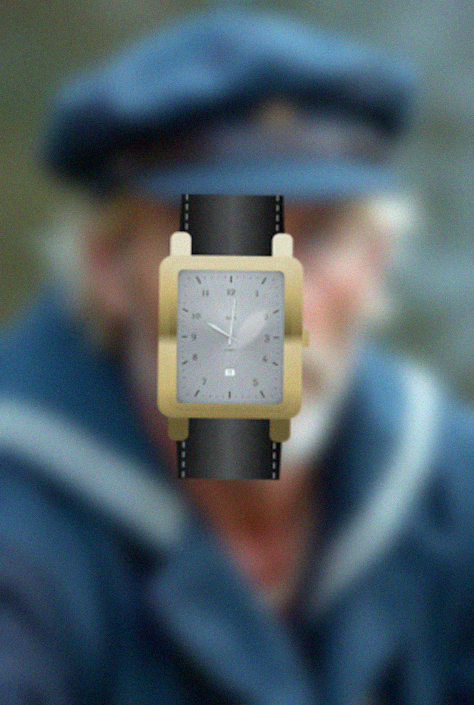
10:01
